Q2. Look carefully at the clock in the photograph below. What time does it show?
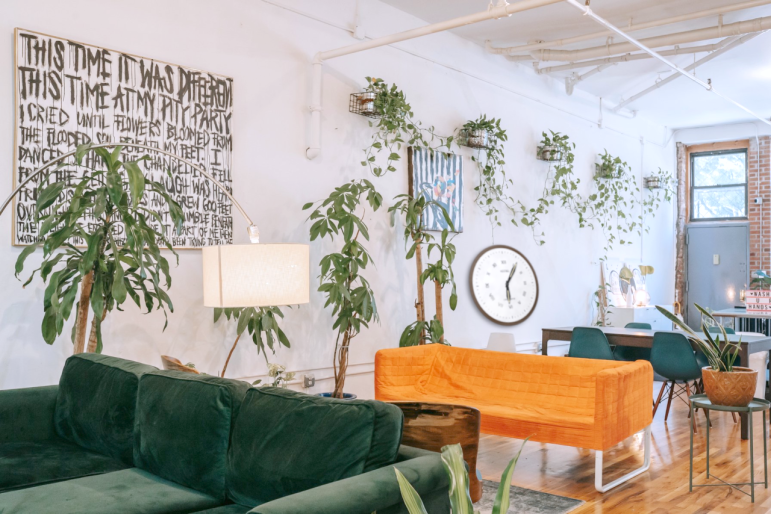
6:06
